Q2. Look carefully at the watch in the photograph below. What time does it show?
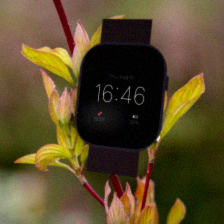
16:46
